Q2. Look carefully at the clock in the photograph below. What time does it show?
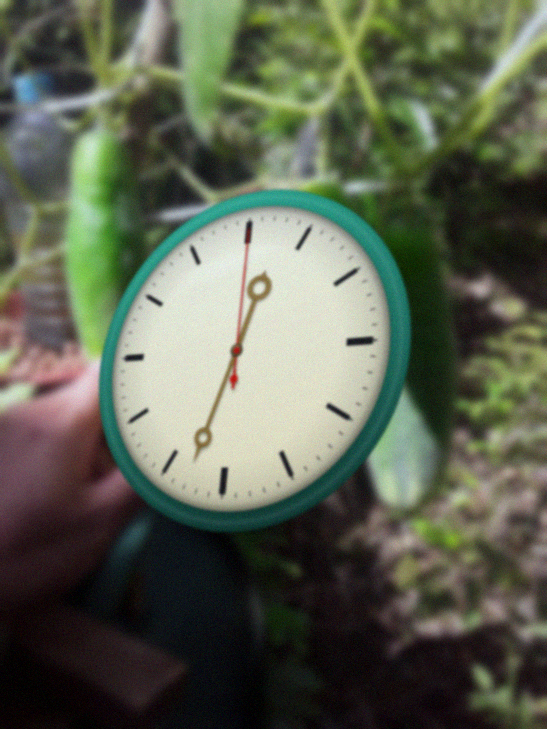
12:33:00
